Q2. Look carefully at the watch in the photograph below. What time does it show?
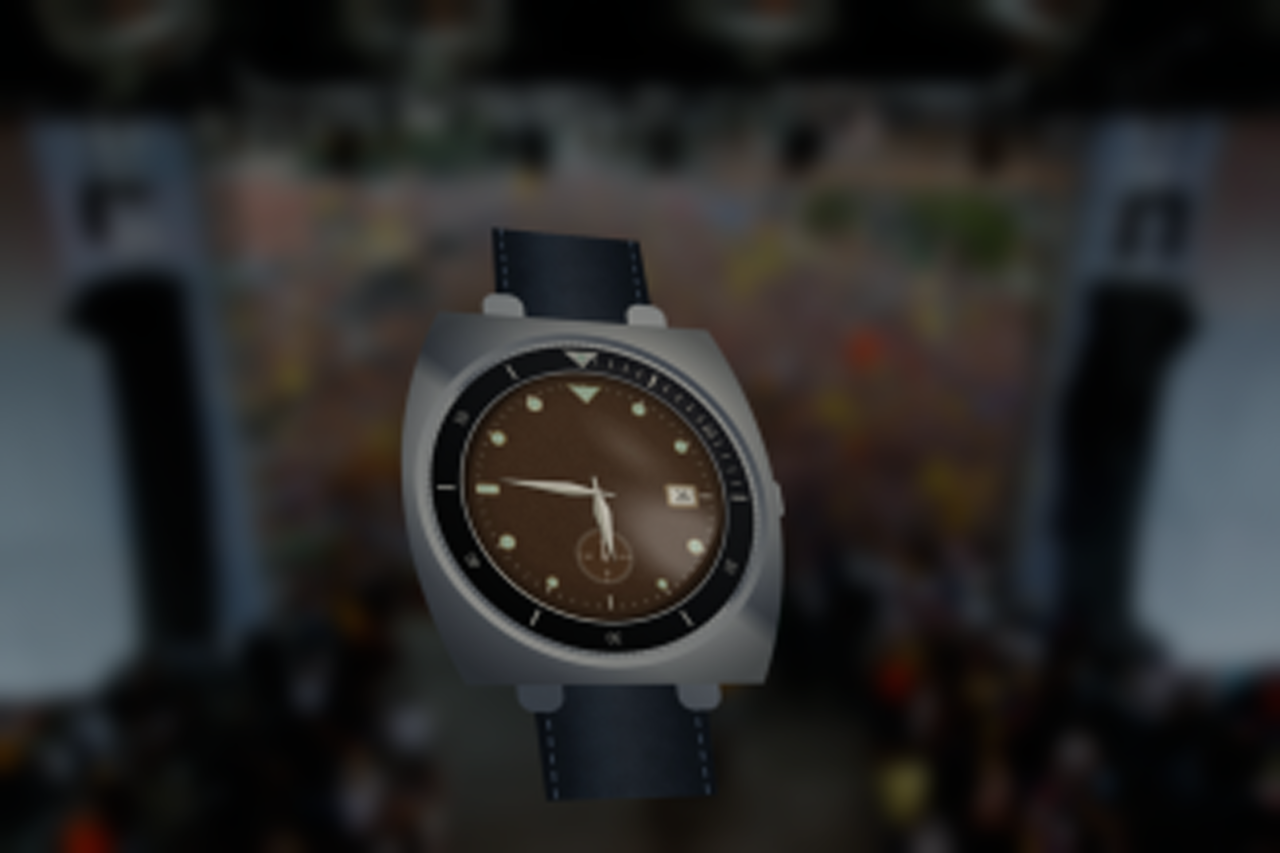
5:46
